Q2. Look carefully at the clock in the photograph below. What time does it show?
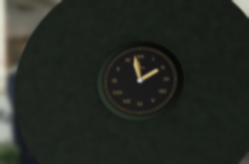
1:58
